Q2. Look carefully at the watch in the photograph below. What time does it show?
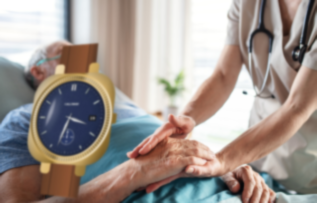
3:33
